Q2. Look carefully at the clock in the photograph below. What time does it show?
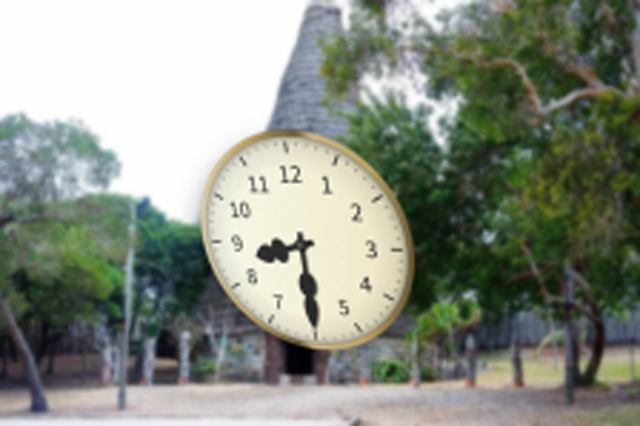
8:30
